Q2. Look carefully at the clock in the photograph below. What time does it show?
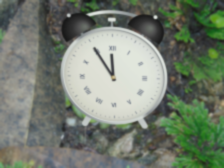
11:55
